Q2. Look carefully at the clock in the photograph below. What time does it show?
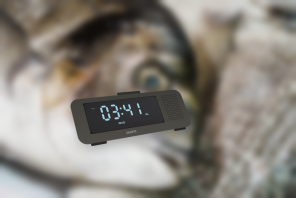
3:41
